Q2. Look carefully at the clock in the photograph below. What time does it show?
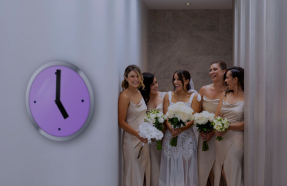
5:01
